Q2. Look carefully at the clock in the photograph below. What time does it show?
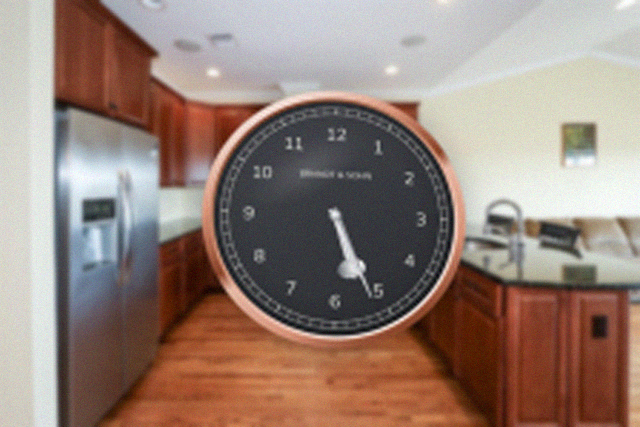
5:26
